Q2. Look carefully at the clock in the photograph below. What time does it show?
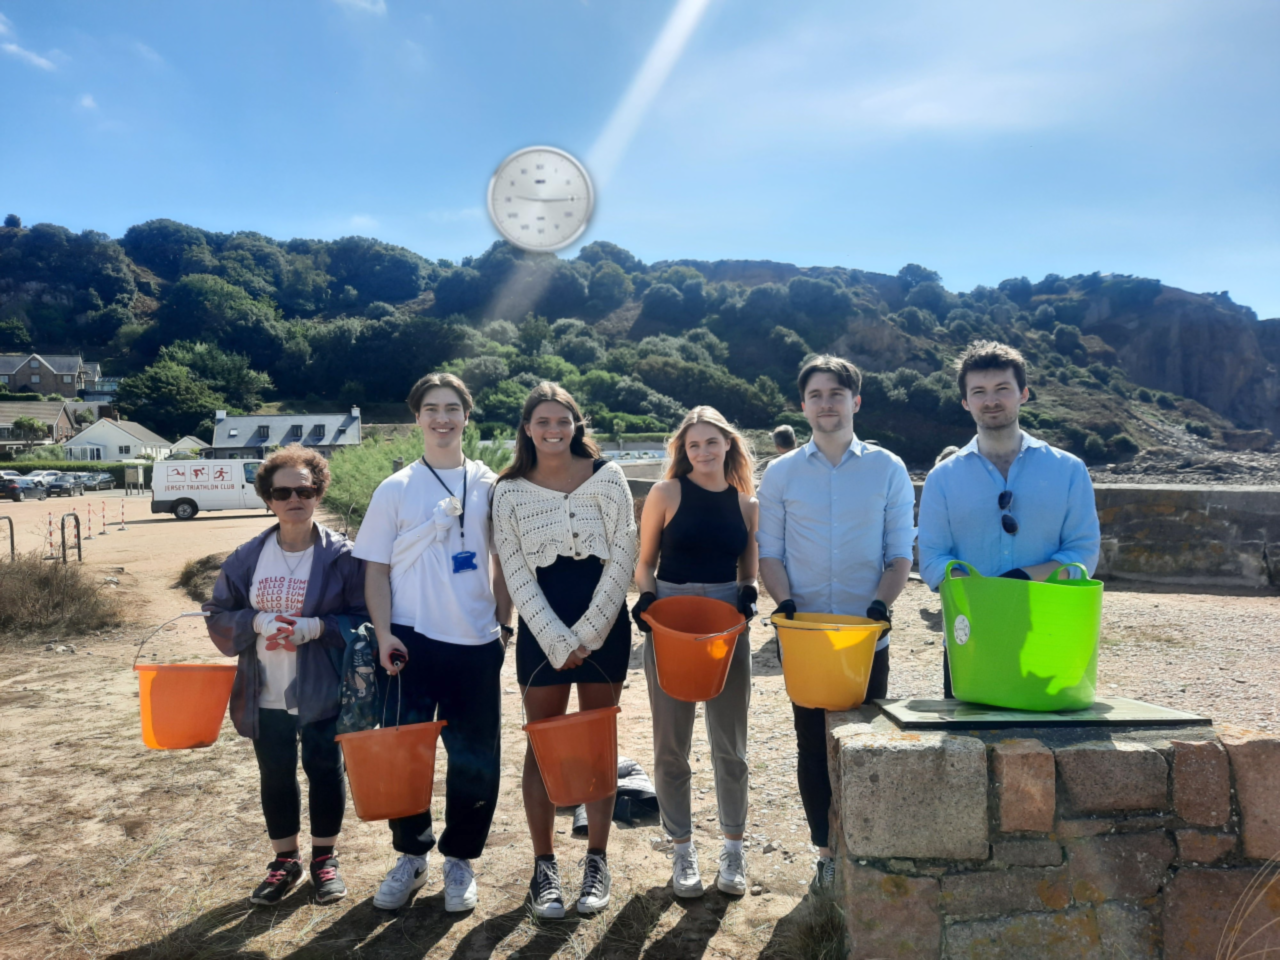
9:15
